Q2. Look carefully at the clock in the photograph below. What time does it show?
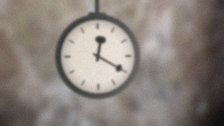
12:20
